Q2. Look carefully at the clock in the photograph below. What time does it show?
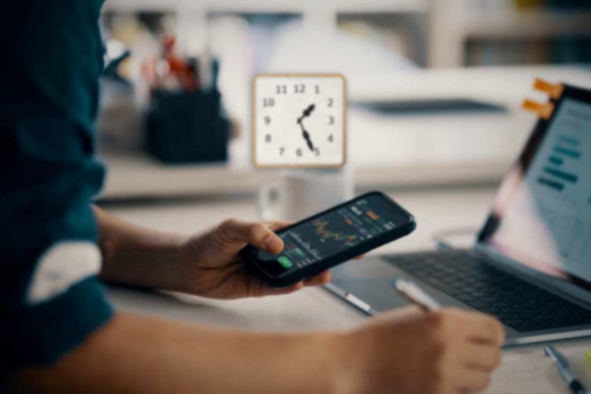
1:26
